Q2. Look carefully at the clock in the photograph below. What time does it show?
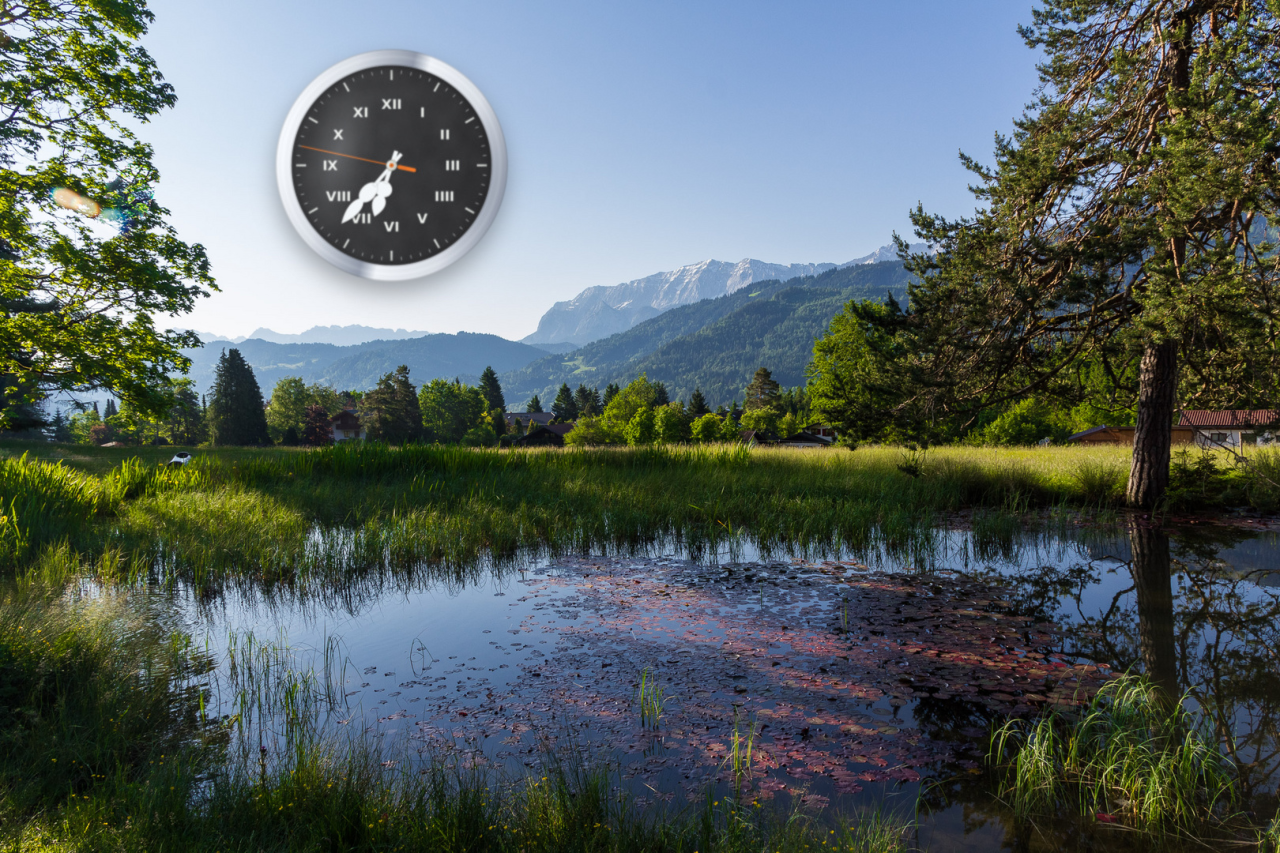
6:36:47
